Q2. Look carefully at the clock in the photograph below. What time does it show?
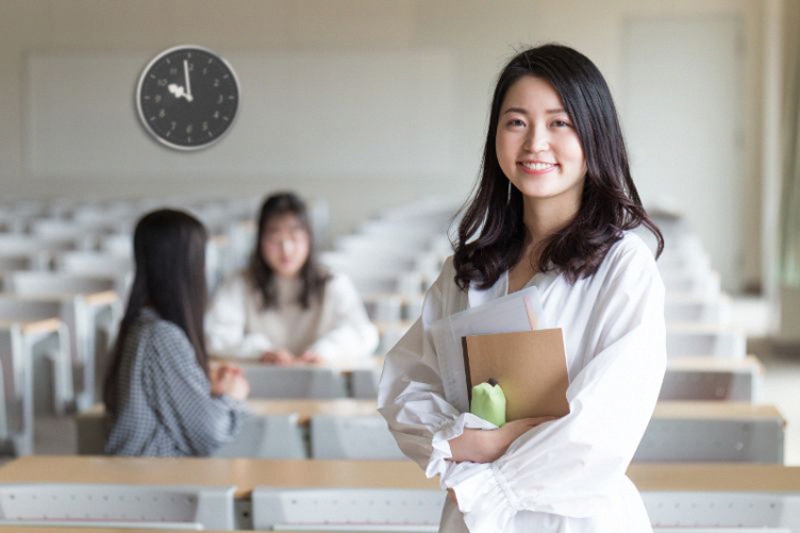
9:59
